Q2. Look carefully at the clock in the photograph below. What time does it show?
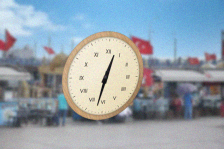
12:32
